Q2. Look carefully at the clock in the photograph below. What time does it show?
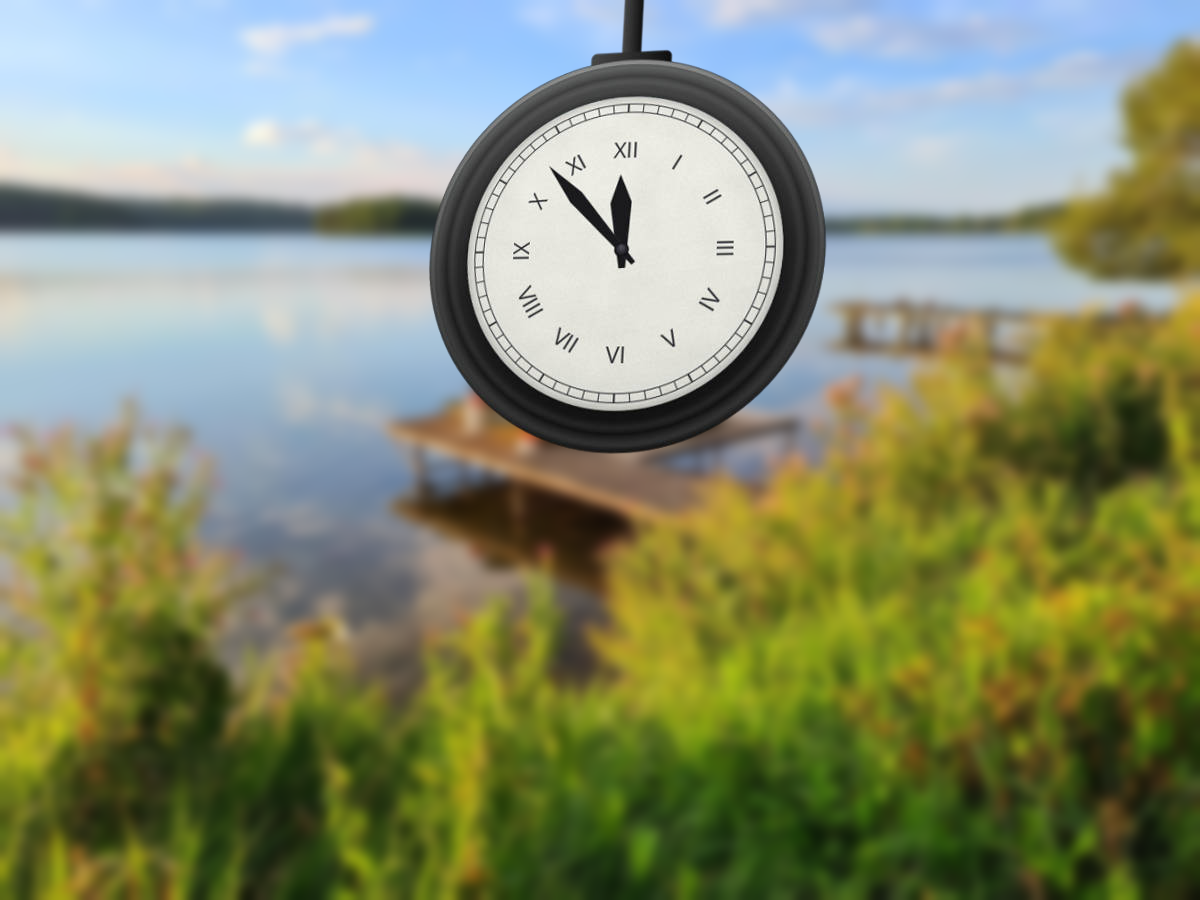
11:53
